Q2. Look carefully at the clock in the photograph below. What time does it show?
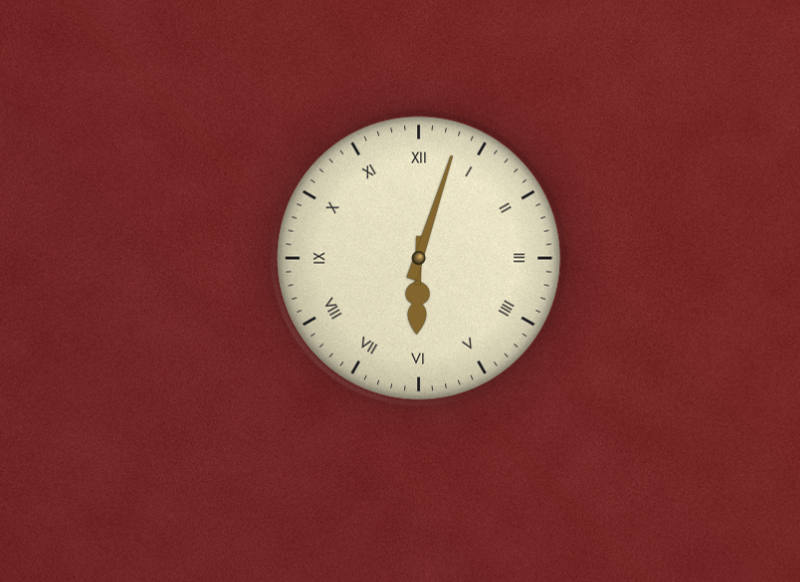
6:03
